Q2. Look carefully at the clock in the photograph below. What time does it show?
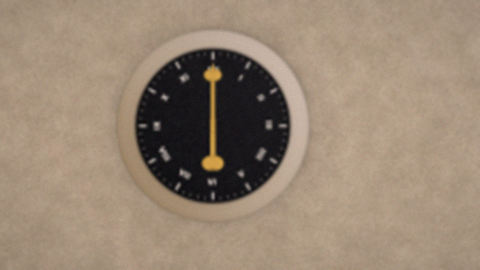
6:00
